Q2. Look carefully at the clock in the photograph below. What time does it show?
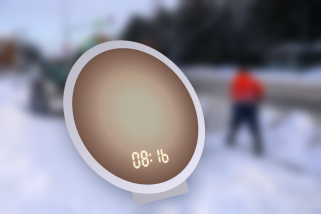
8:16
